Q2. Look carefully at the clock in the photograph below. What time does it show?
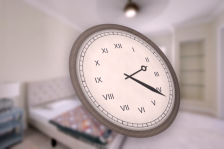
2:21
